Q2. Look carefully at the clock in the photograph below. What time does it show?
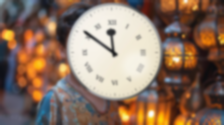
11:51
